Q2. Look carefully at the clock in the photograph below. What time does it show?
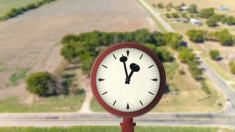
12:58
